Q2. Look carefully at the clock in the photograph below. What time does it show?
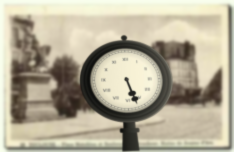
5:27
